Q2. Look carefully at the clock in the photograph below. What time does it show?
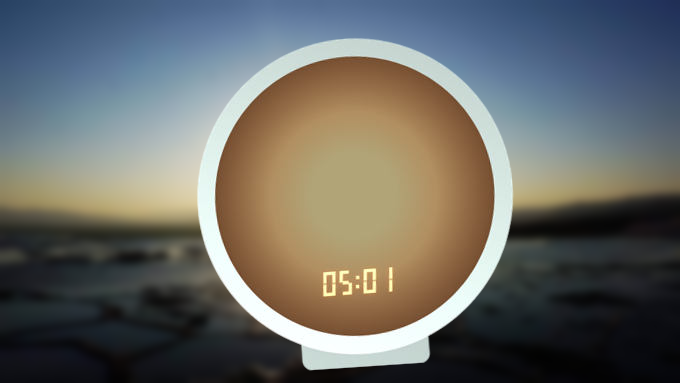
5:01
